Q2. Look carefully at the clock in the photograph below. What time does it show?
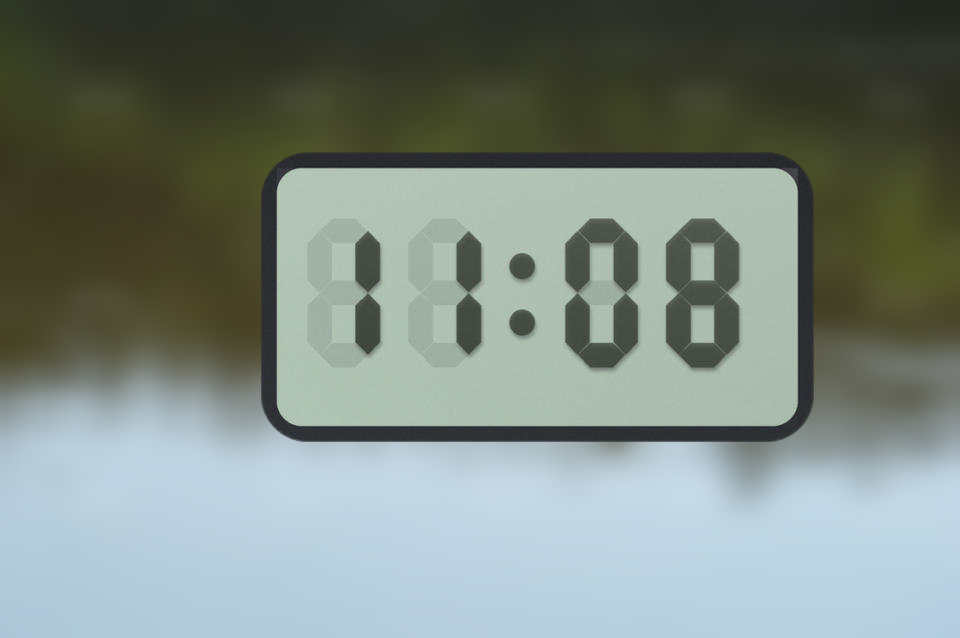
11:08
